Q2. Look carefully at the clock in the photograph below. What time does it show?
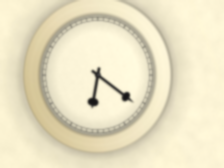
6:21
